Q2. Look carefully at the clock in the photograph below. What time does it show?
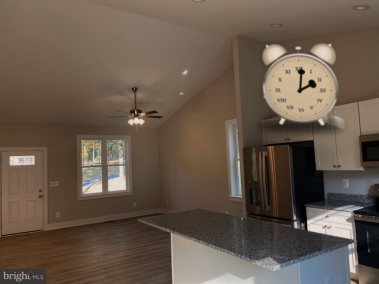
2:01
